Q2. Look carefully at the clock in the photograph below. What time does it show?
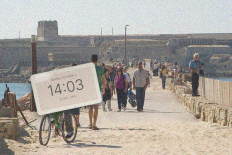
14:03
